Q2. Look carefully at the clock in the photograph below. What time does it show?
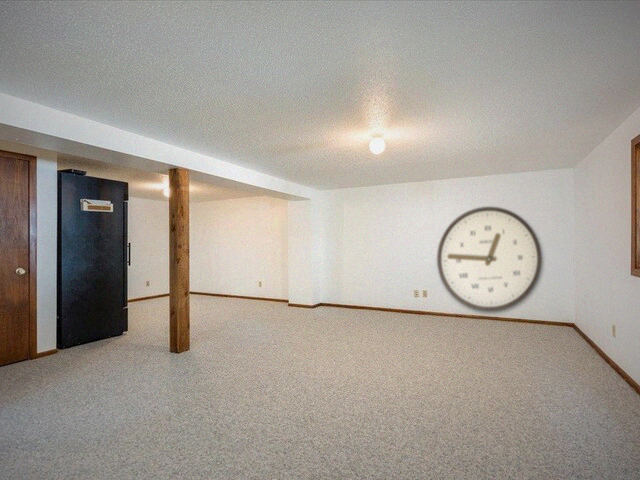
12:46
